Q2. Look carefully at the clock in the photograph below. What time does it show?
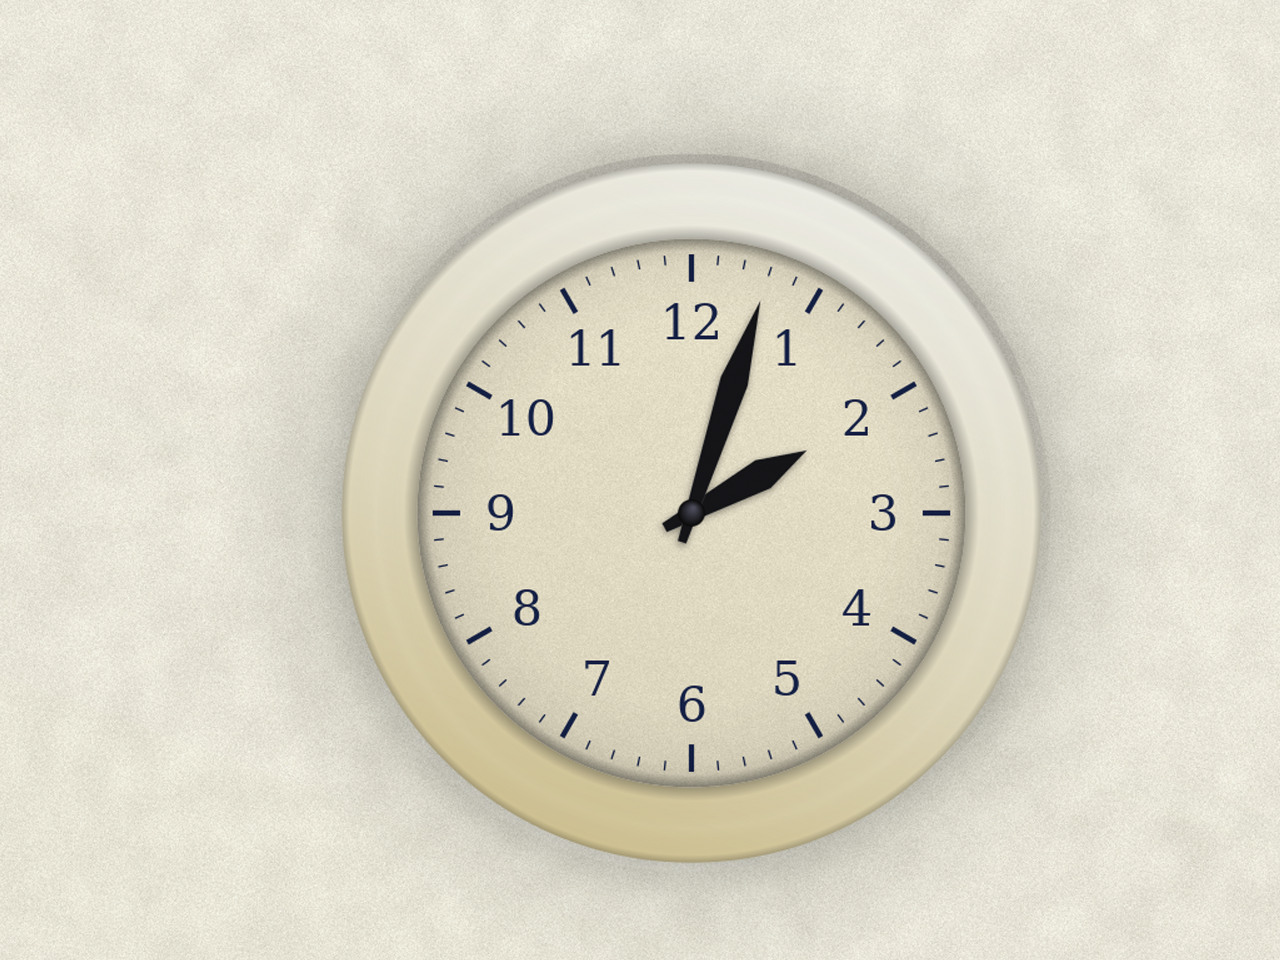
2:03
